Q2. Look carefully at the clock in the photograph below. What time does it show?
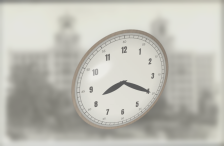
8:20
